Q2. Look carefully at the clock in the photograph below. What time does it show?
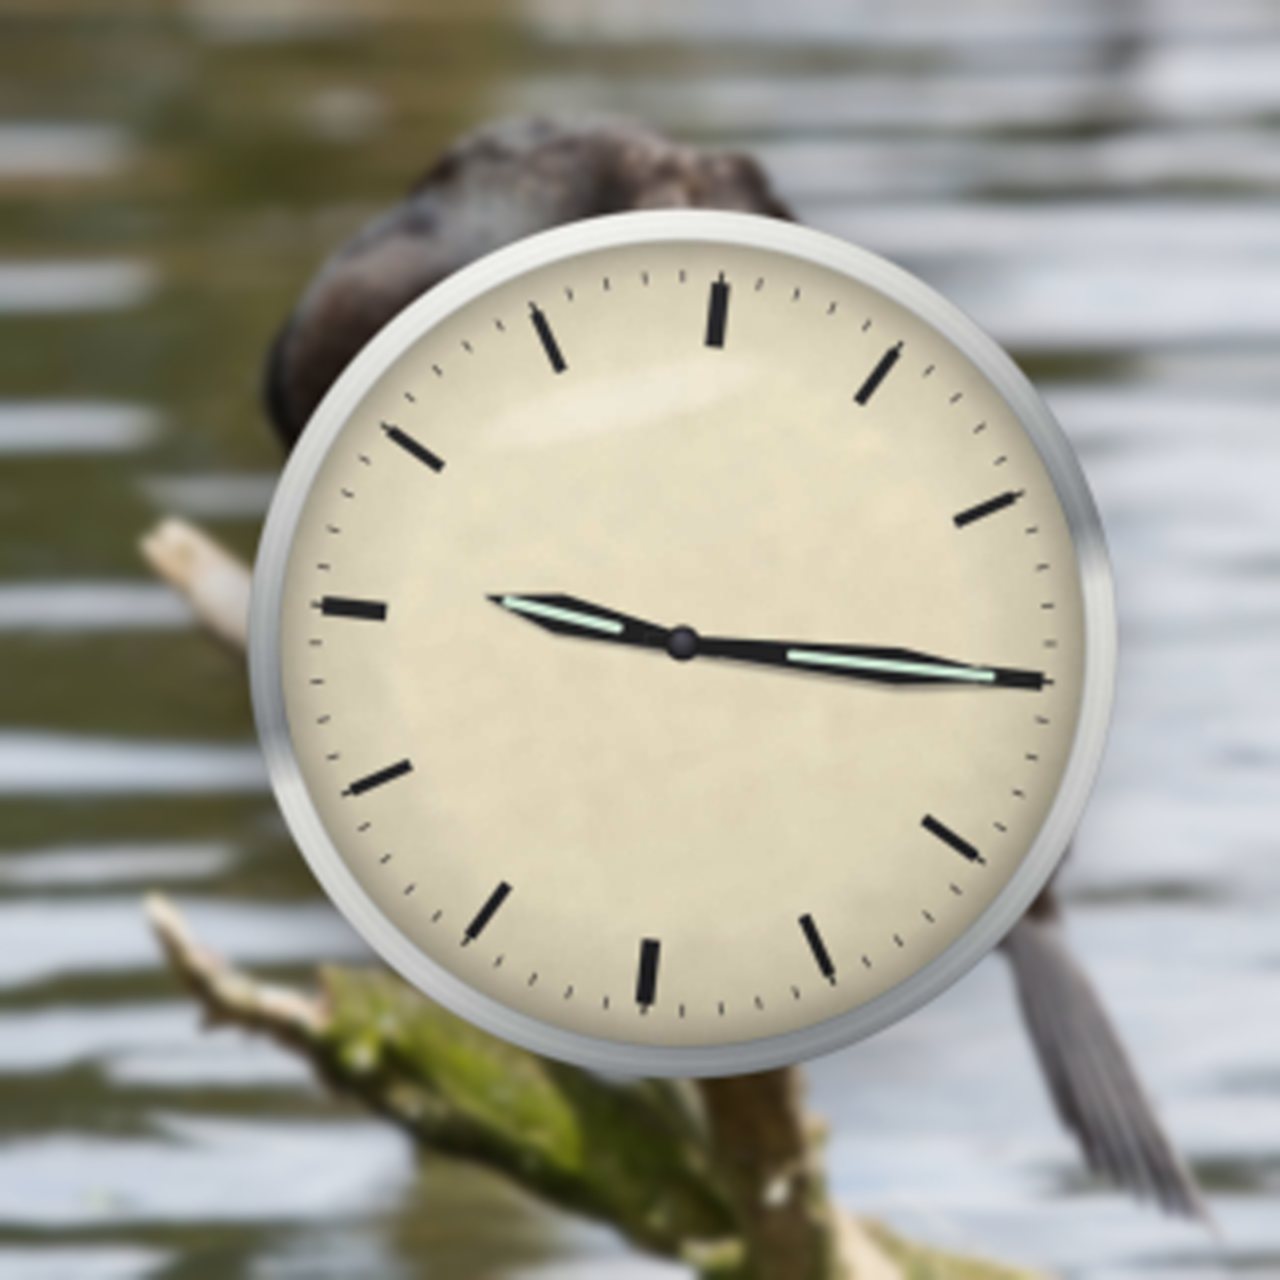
9:15
